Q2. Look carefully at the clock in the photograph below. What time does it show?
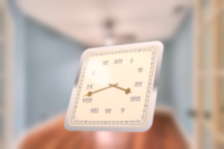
3:42
